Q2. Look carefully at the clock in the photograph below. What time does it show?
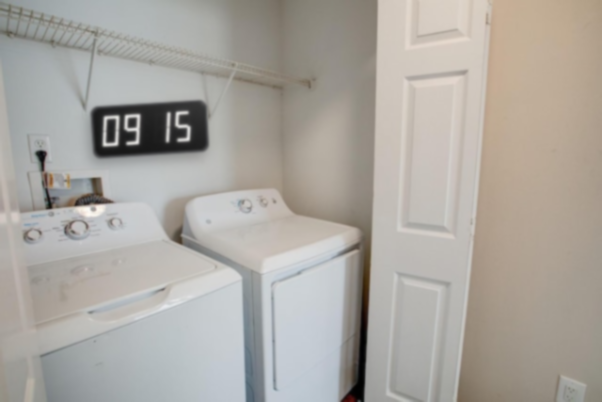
9:15
